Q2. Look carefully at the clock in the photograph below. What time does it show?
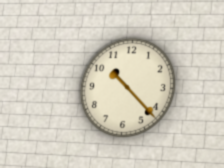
10:22
